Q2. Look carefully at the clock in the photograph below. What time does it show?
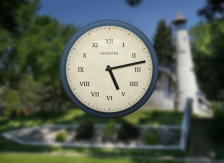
5:13
